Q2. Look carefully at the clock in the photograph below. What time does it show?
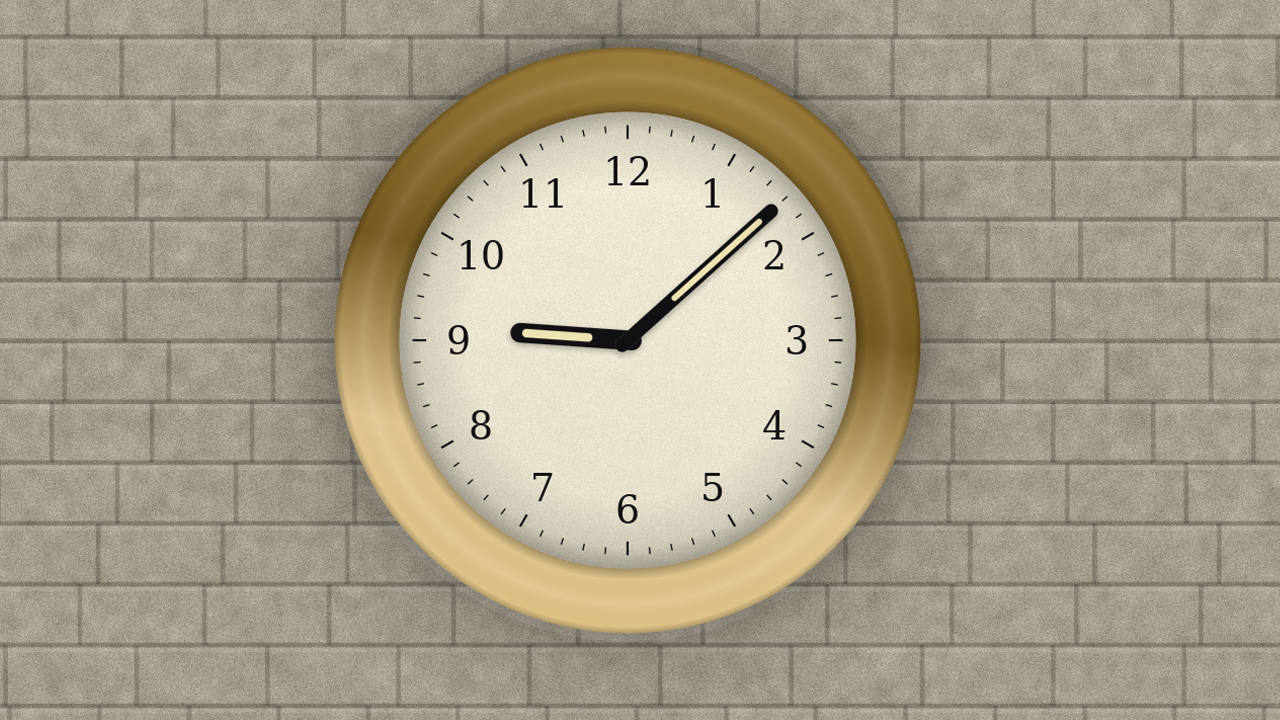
9:08
